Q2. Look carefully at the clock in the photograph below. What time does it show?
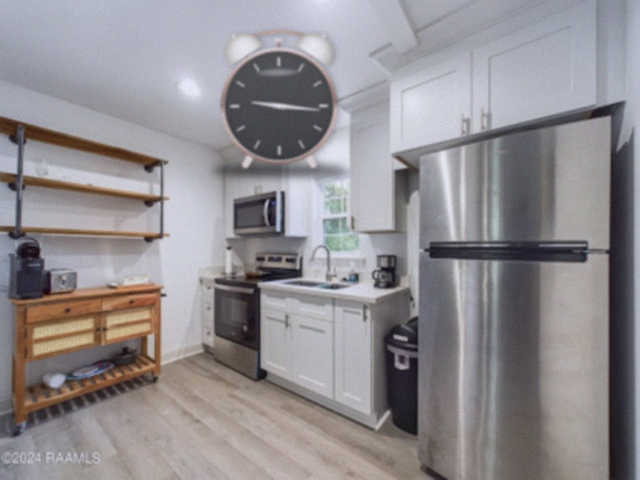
9:16
